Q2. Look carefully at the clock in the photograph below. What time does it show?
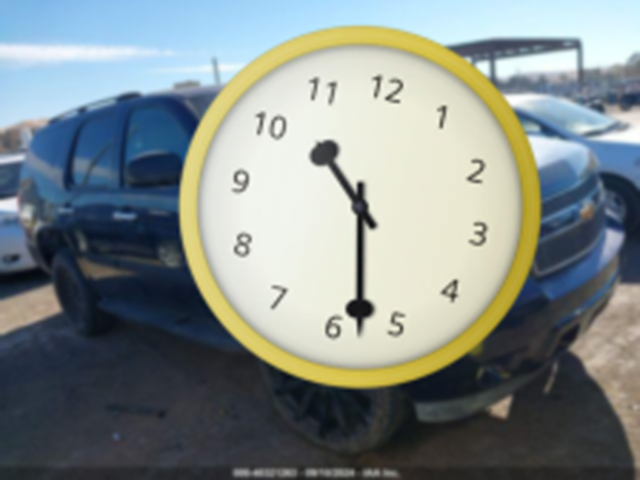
10:28
